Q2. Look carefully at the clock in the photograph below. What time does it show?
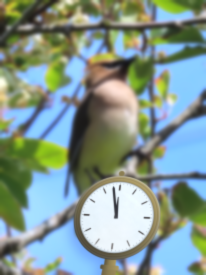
11:58
